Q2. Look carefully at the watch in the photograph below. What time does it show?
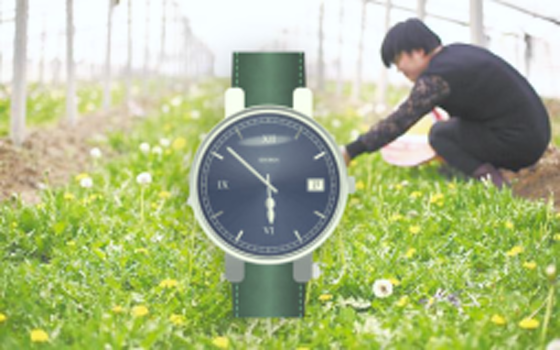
5:52
